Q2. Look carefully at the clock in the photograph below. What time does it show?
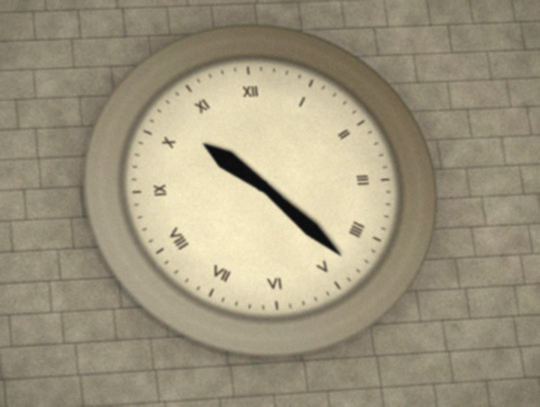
10:23
